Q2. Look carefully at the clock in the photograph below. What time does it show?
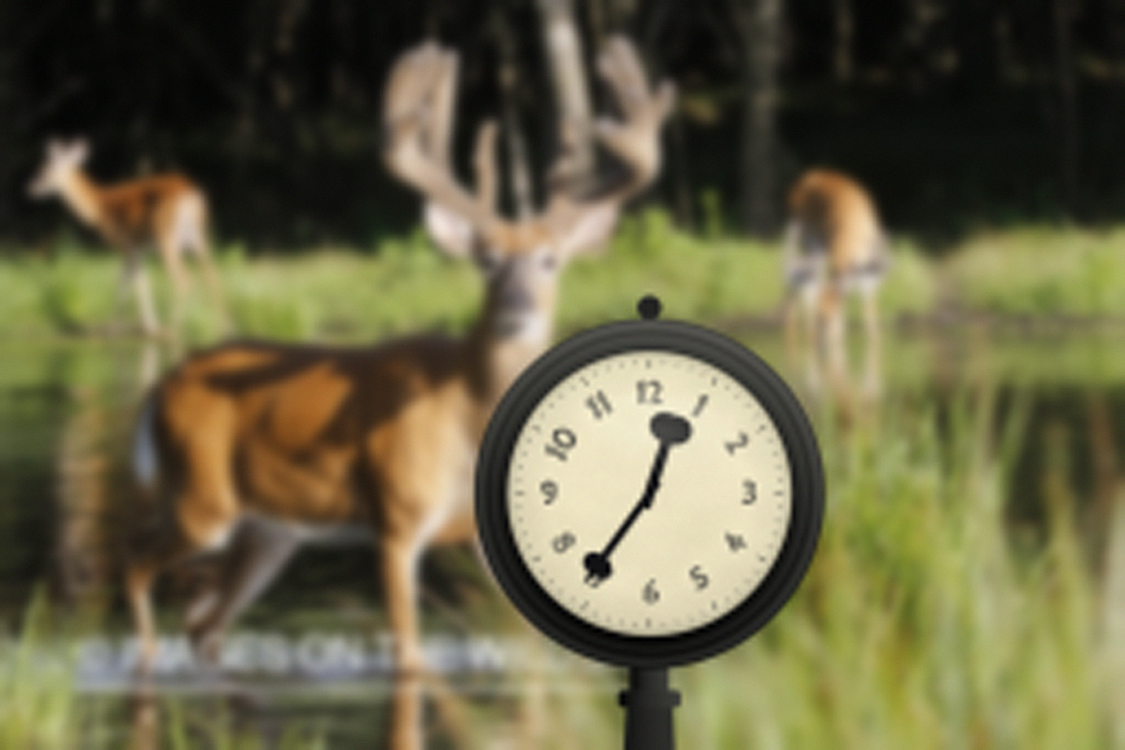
12:36
